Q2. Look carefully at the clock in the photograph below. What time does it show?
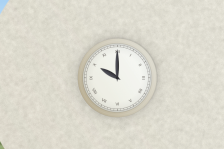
10:00
